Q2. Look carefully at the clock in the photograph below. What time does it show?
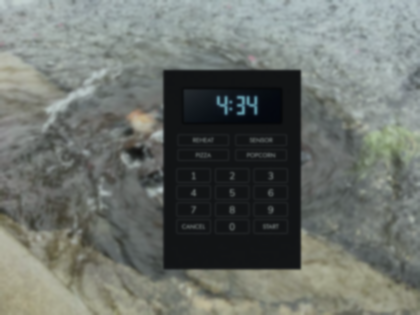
4:34
